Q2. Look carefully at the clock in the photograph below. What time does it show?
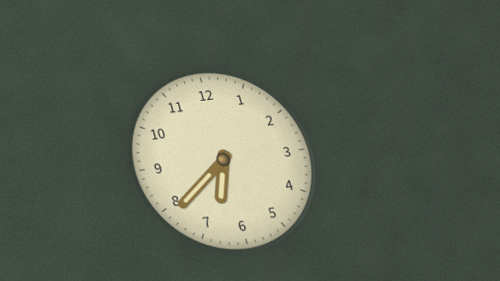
6:39
